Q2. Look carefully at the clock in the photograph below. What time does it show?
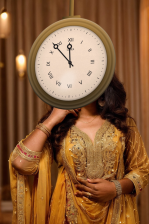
11:53
